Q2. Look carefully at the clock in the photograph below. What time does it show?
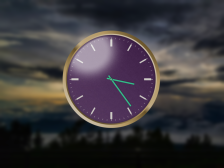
3:24
